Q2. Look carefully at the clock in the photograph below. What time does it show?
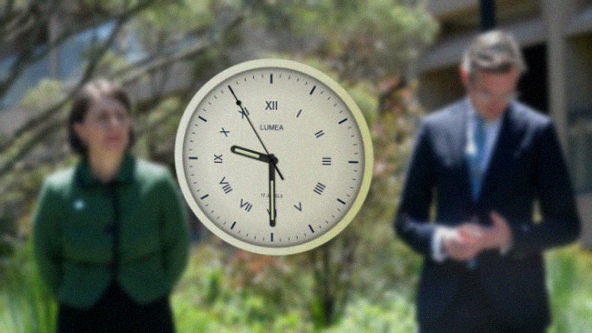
9:29:55
